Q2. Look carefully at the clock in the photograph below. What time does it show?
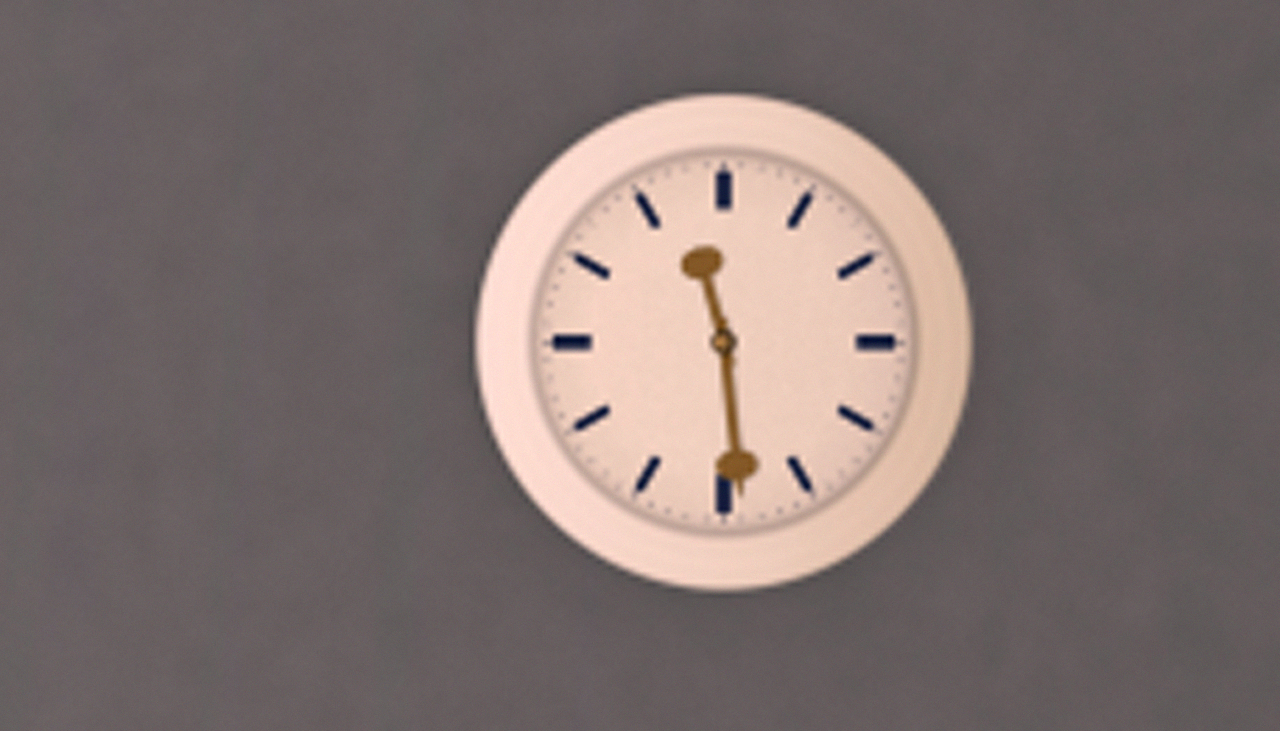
11:29
